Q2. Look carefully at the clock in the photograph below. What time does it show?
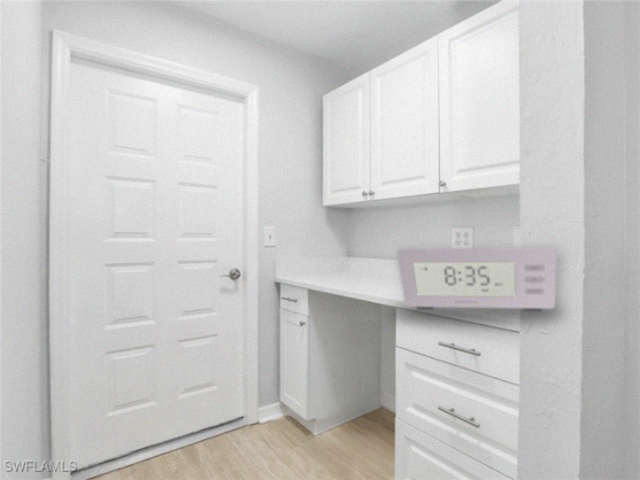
8:35
